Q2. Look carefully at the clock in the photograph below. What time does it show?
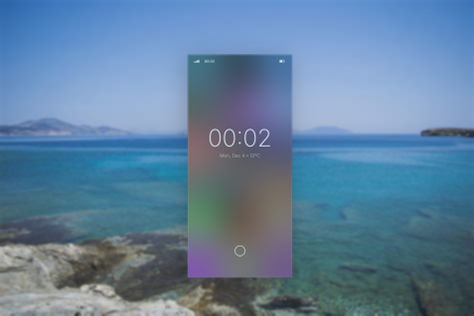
0:02
